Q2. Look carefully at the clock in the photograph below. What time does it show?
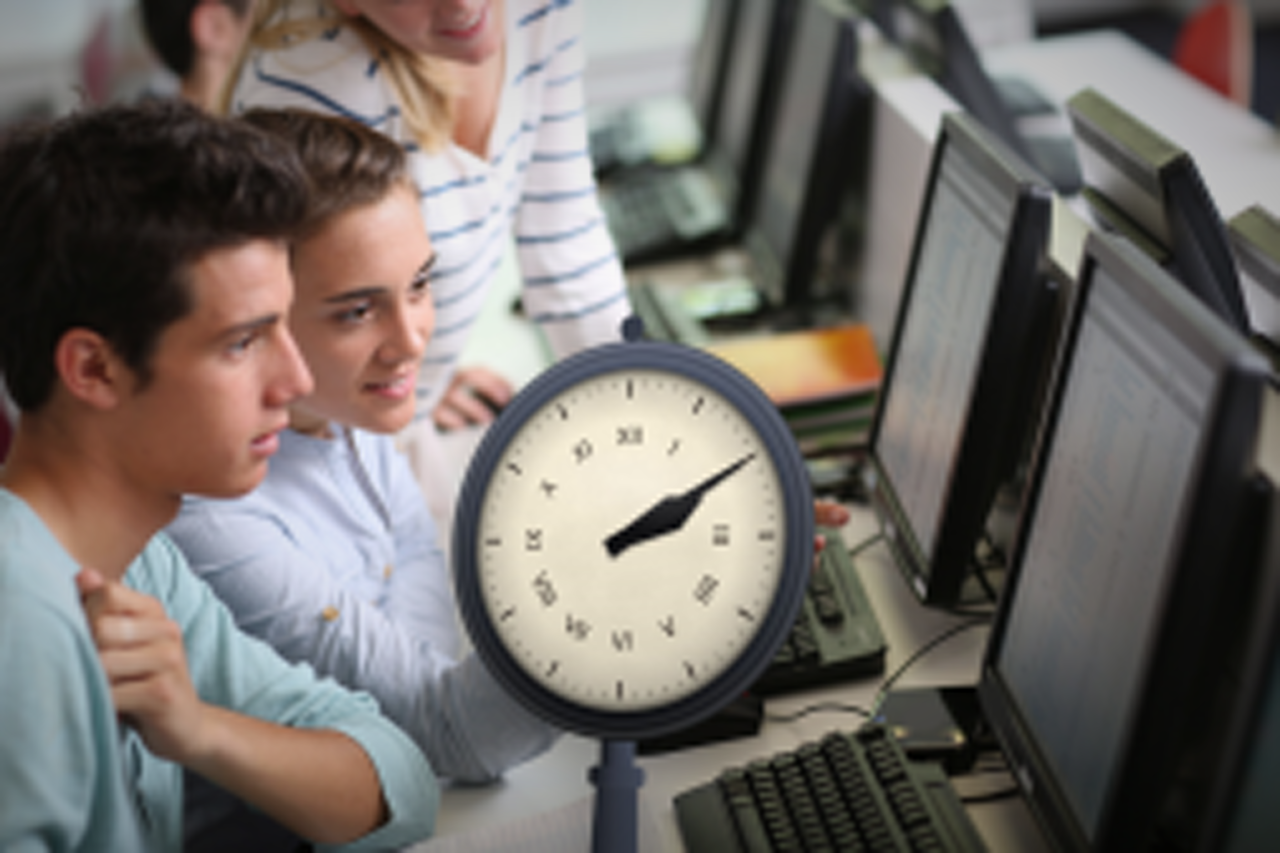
2:10
